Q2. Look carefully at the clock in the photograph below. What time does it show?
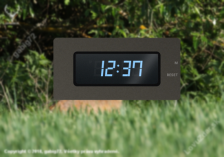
12:37
